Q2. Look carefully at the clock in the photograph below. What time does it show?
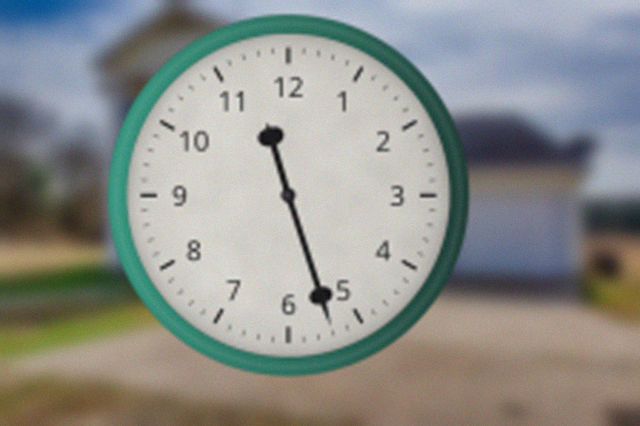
11:27
